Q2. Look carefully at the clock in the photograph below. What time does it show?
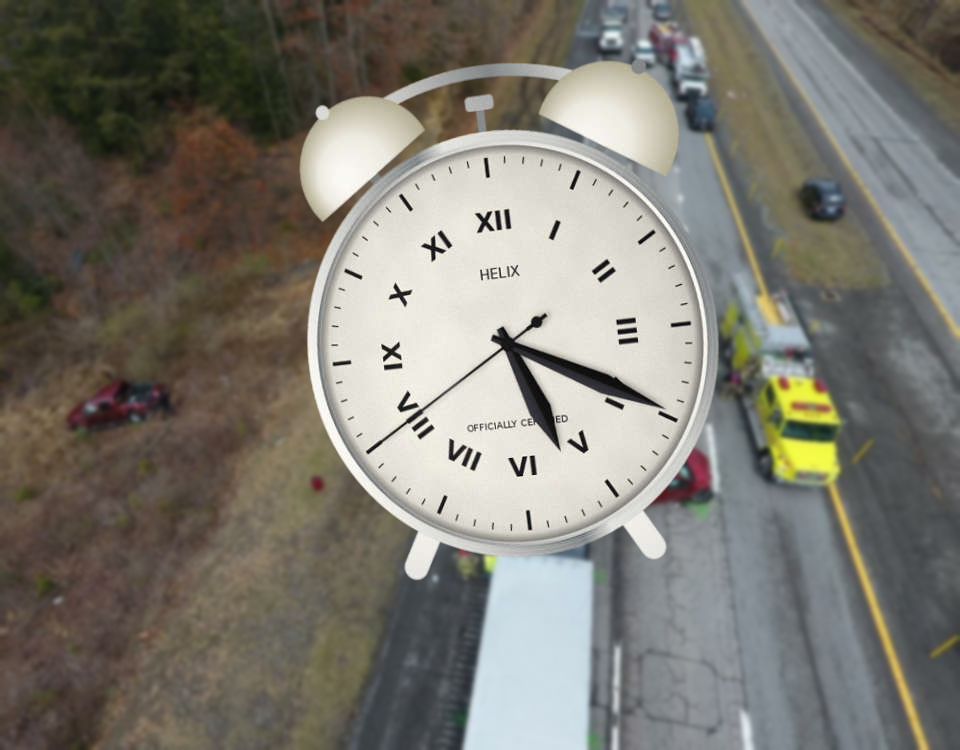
5:19:40
